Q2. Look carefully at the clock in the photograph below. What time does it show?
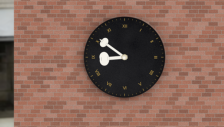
8:51
